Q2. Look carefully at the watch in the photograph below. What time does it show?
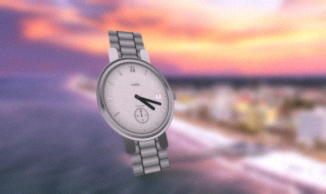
4:18
